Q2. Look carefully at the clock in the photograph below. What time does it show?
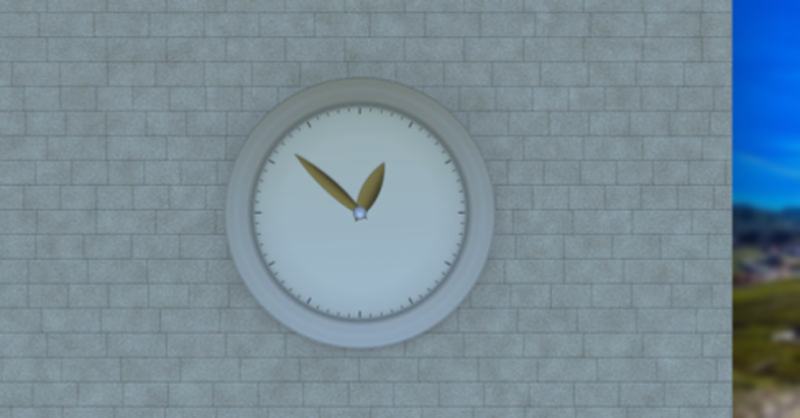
12:52
